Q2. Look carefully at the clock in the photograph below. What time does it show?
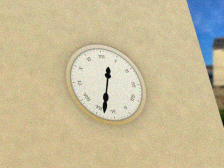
12:33
